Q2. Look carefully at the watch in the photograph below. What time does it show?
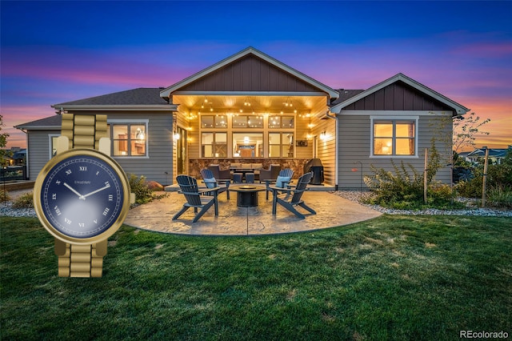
10:11
